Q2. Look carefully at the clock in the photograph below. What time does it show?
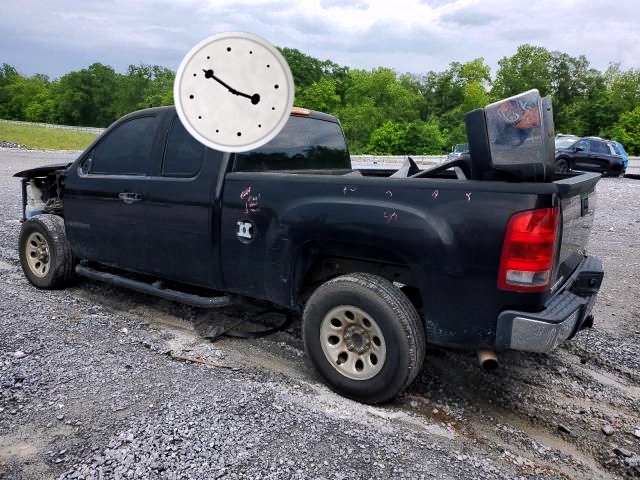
3:52
